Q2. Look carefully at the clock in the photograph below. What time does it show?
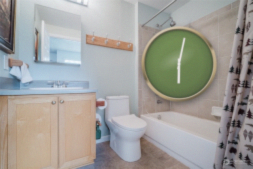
6:02
